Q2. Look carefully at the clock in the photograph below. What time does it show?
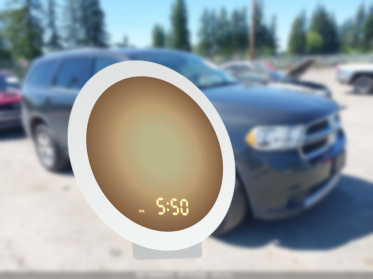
5:50
